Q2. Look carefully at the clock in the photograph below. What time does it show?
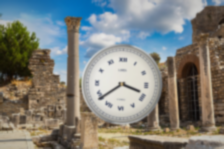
3:39
